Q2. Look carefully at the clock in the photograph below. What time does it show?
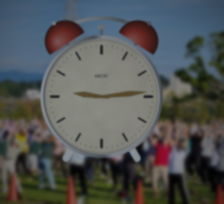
9:14
